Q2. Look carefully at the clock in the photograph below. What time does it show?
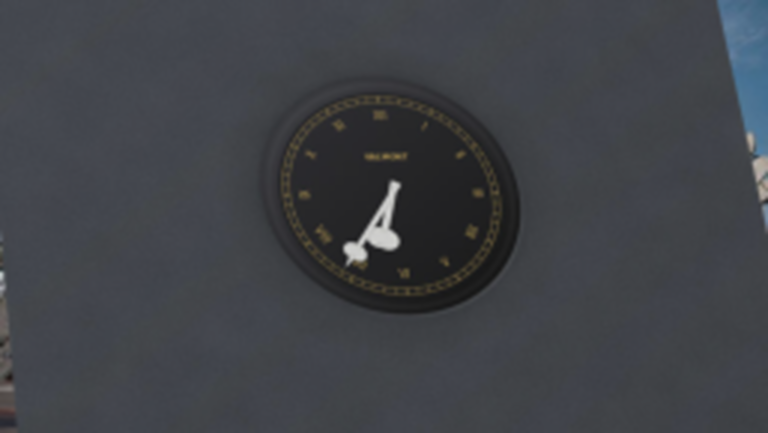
6:36
